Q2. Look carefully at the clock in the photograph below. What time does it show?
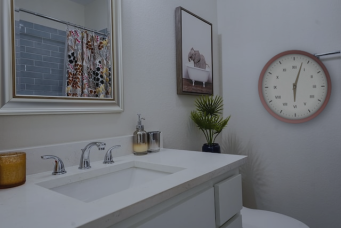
6:03
